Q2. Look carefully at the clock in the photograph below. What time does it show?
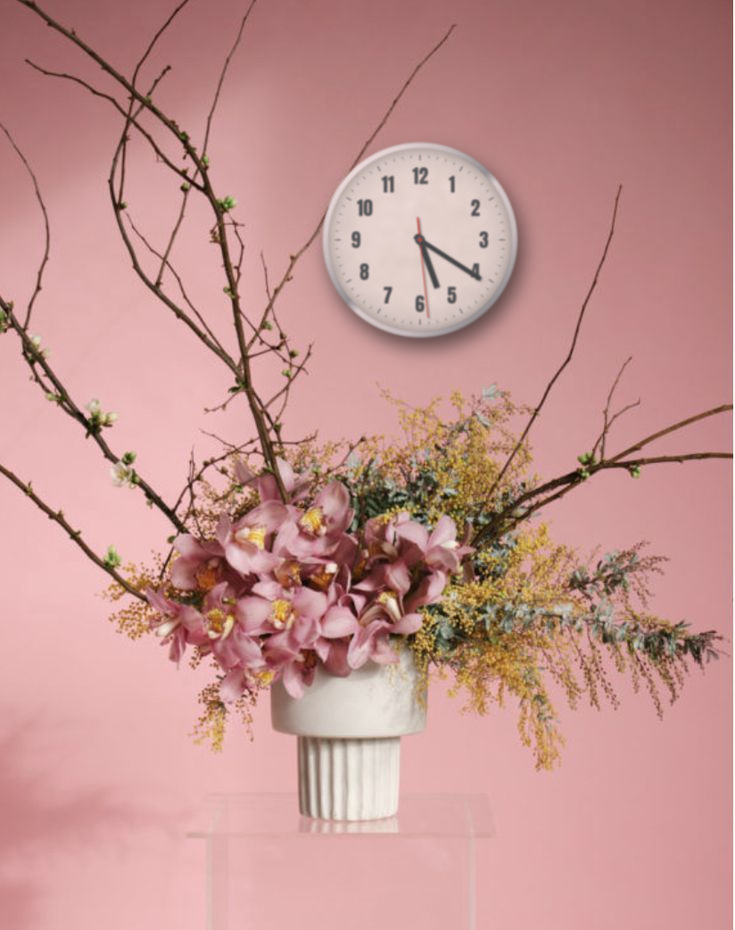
5:20:29
